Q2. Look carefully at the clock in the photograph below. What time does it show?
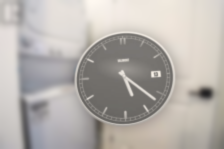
5:22
